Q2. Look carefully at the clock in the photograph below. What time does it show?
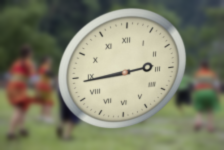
2:44
